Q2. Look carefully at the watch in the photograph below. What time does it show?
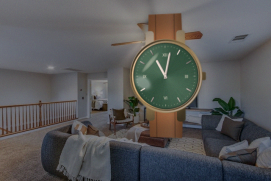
11:02
